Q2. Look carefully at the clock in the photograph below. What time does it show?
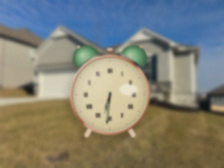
6:31
